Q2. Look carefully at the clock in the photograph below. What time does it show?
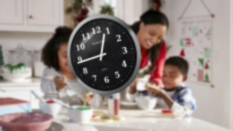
12:44
